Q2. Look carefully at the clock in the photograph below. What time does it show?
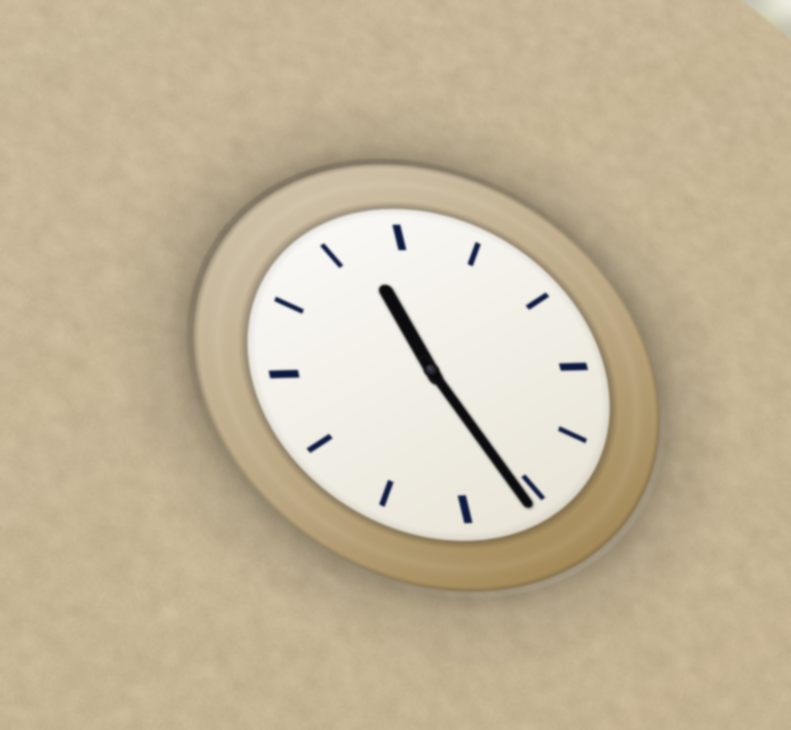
11:26
